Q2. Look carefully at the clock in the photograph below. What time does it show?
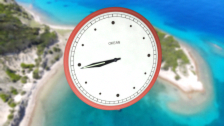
8:44
